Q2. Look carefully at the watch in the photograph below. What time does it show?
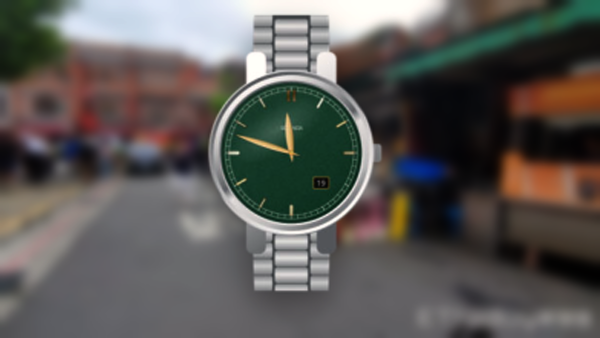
11:48
